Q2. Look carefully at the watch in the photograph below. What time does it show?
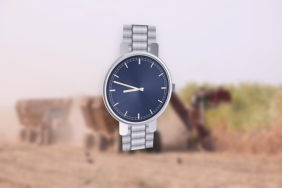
8:48
